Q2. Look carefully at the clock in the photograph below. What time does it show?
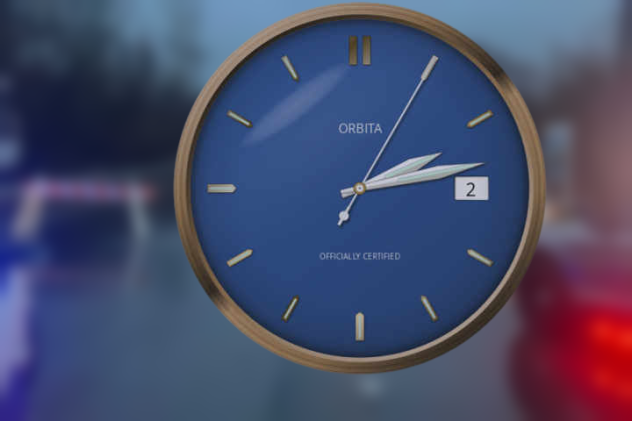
2:13:05
